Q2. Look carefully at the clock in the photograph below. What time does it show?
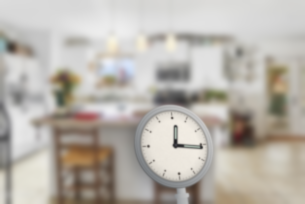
12:16
